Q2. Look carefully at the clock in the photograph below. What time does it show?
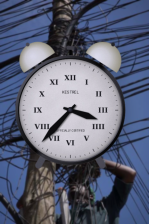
3:37
